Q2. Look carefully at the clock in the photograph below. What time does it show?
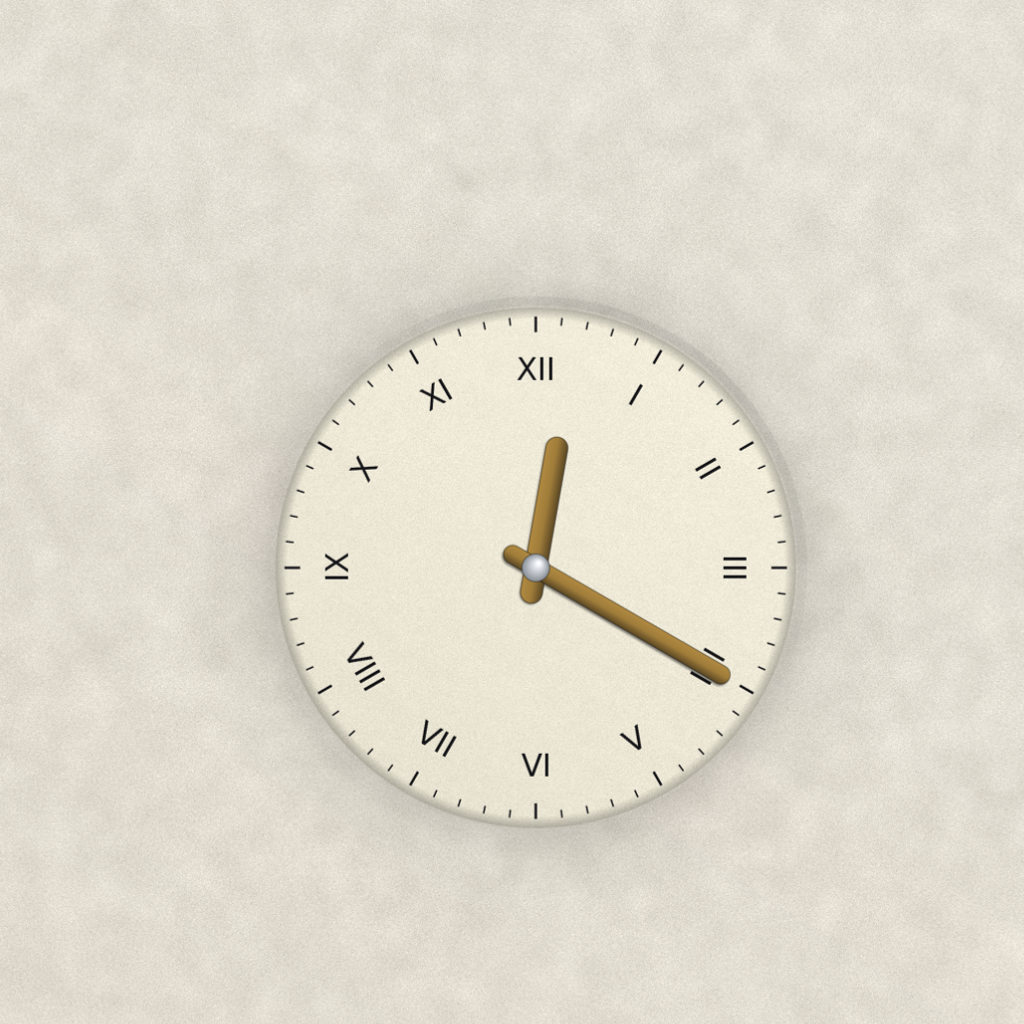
12:20
